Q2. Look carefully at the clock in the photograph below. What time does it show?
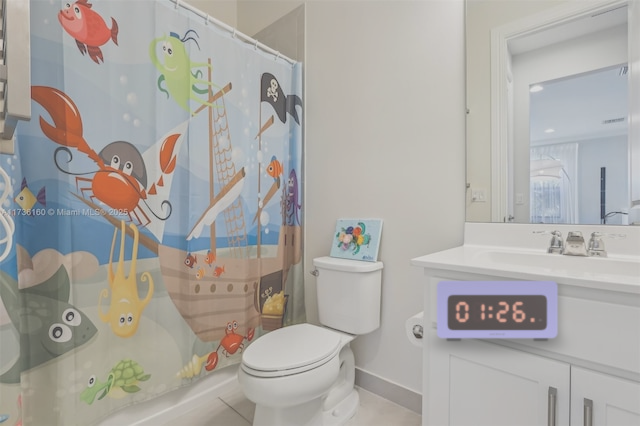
1:26
